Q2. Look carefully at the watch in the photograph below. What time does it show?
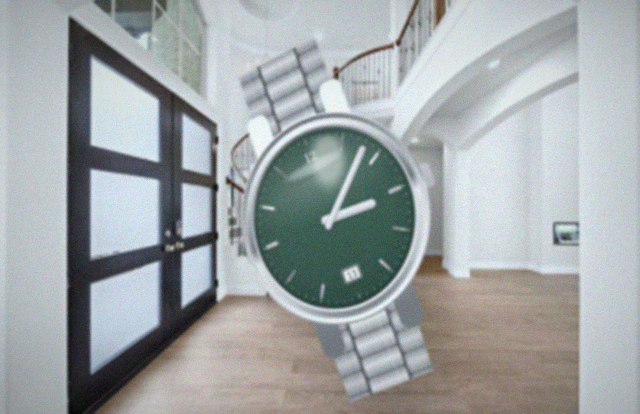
3:08
